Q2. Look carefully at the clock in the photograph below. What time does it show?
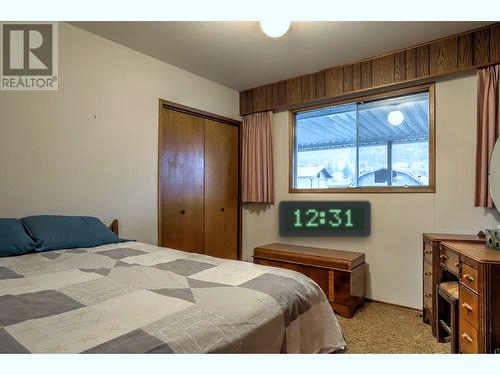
12:31
